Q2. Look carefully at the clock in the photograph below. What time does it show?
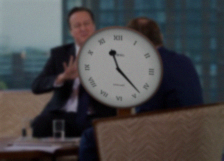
11:23
